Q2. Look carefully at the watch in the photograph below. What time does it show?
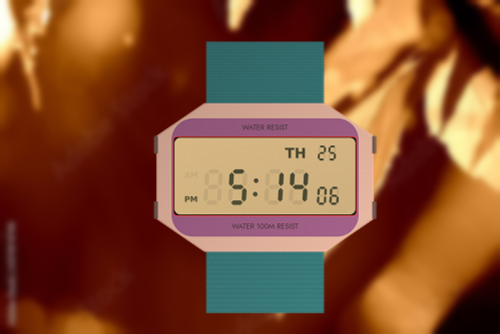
5:14:06
